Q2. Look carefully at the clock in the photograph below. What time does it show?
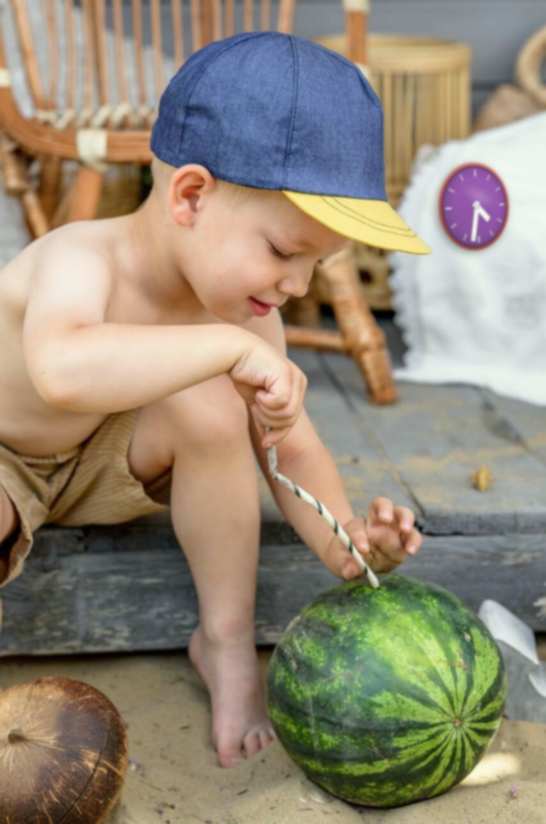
4:32
